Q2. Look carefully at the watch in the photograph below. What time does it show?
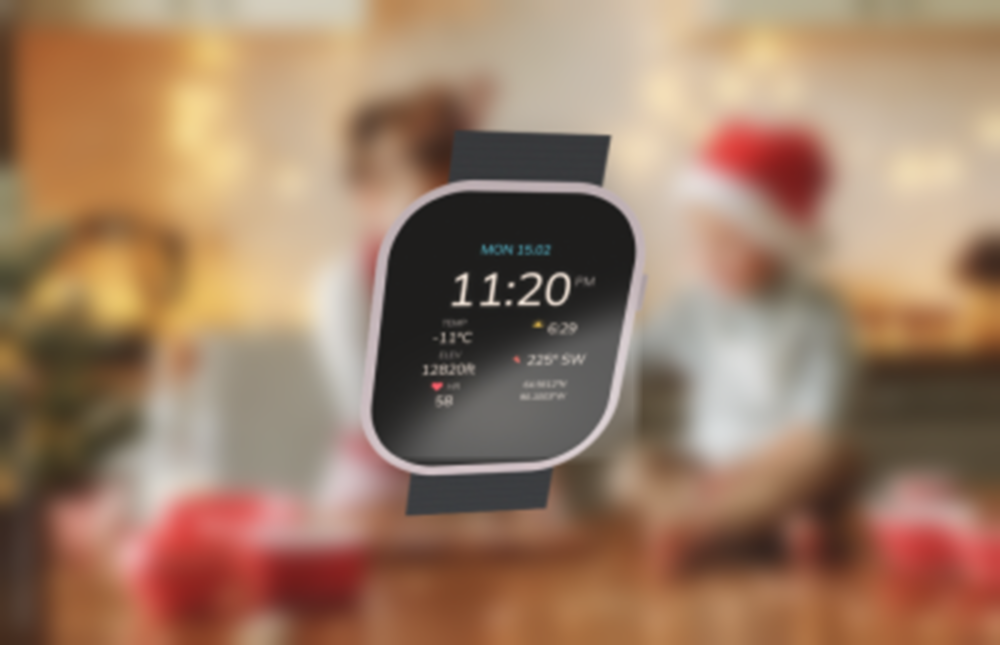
11:20
